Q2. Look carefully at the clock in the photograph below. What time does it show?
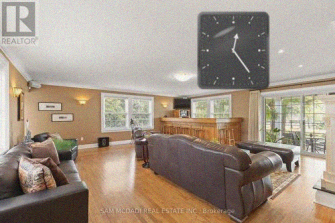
12:24
